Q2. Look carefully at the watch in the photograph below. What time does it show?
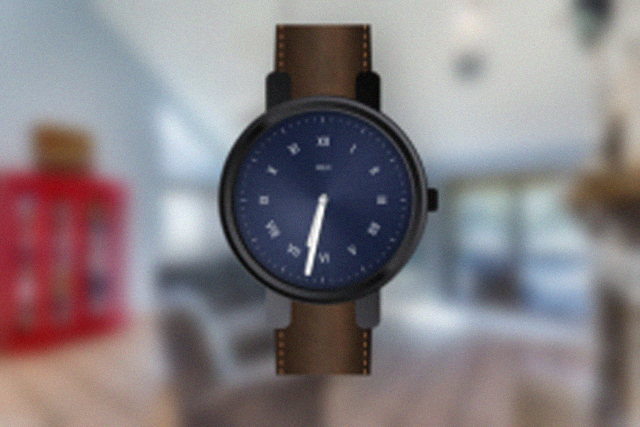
6:32
